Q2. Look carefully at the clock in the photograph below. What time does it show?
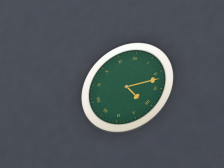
4:12
